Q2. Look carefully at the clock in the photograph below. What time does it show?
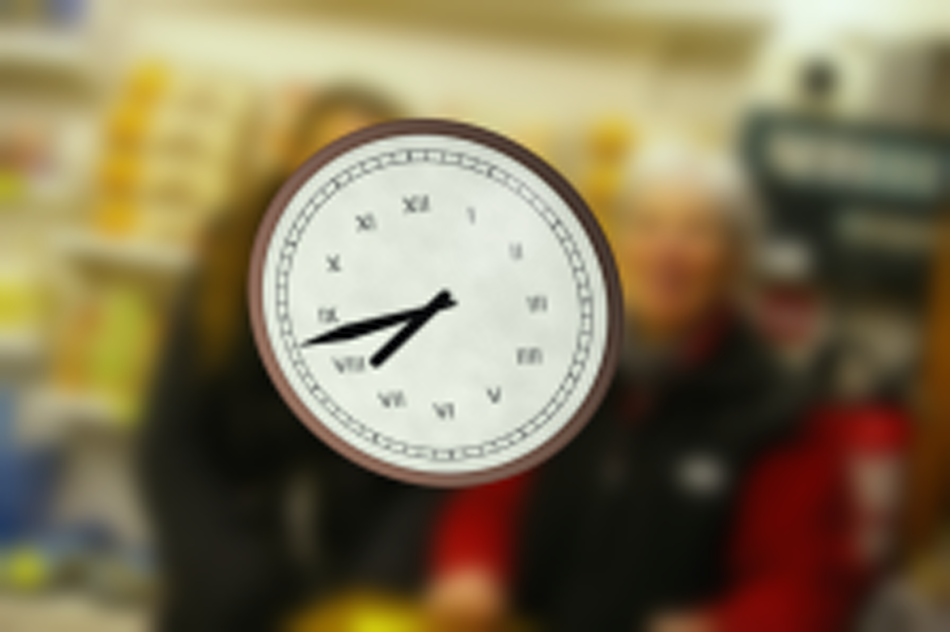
7:43
